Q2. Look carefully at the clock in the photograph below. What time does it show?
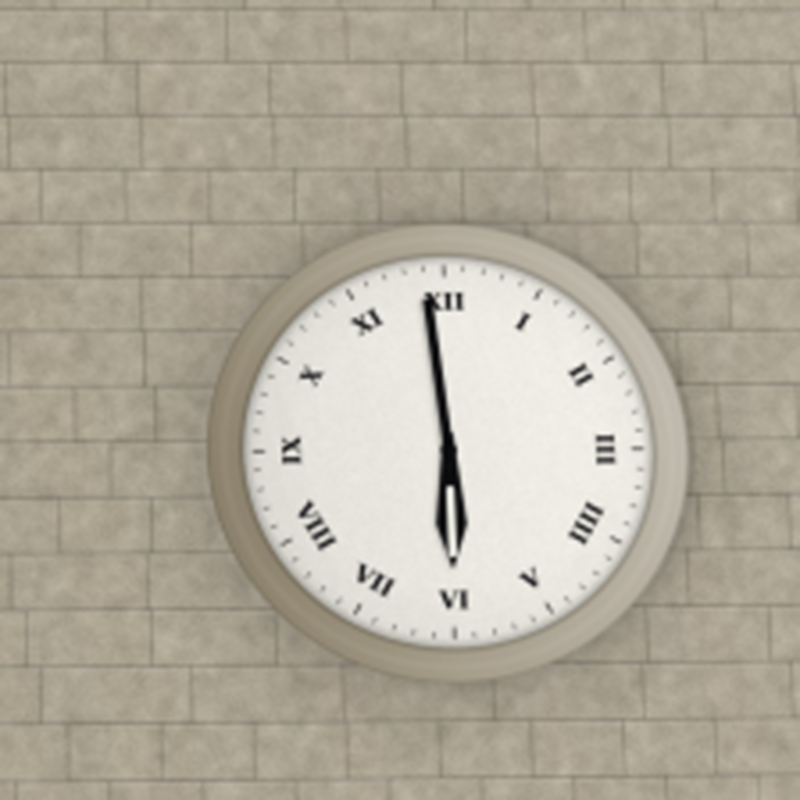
5:59
